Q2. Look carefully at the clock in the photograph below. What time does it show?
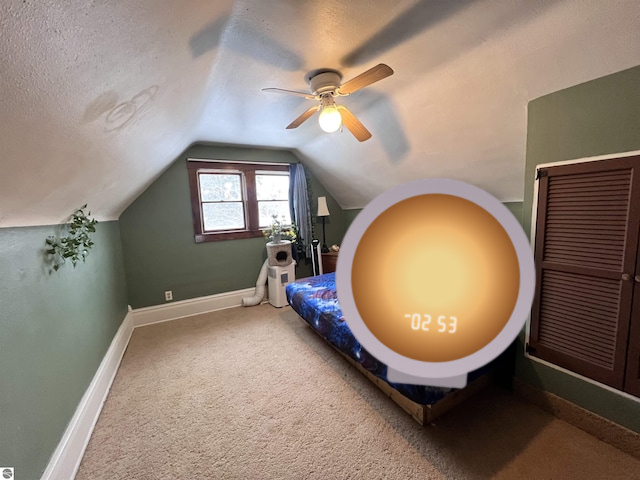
2:53
